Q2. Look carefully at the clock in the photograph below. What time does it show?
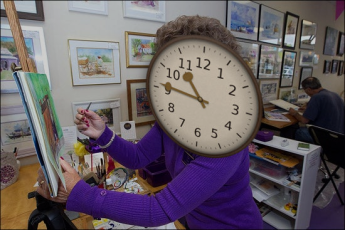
10:46
